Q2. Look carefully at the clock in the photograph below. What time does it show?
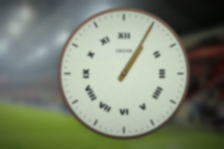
1:05
